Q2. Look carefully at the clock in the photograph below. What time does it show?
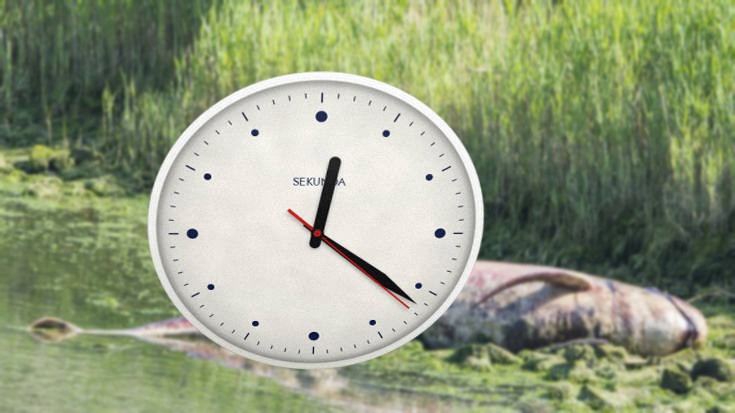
12:21:22
